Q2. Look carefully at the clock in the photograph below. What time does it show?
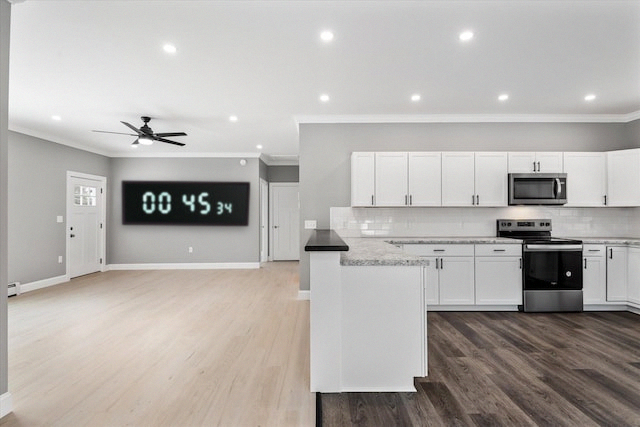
0:45:34
